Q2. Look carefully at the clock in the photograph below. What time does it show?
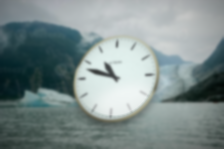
10:48
